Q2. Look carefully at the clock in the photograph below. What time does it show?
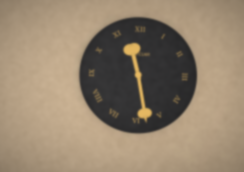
11:28
